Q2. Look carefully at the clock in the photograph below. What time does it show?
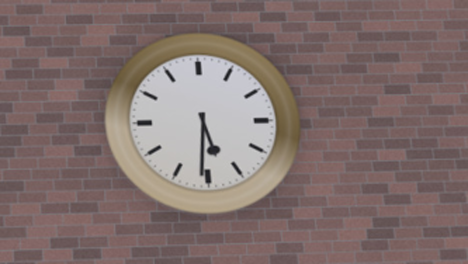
5:31
